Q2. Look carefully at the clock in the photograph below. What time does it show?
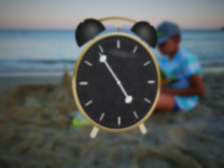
4:54
